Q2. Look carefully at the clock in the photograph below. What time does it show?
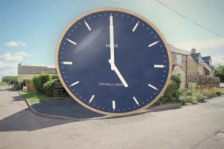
5:00
